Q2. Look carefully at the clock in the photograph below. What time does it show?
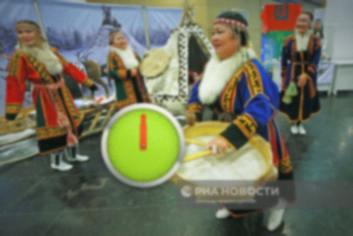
12:00
